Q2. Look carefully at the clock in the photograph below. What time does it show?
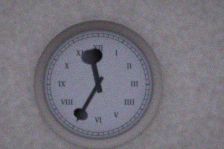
11:35
